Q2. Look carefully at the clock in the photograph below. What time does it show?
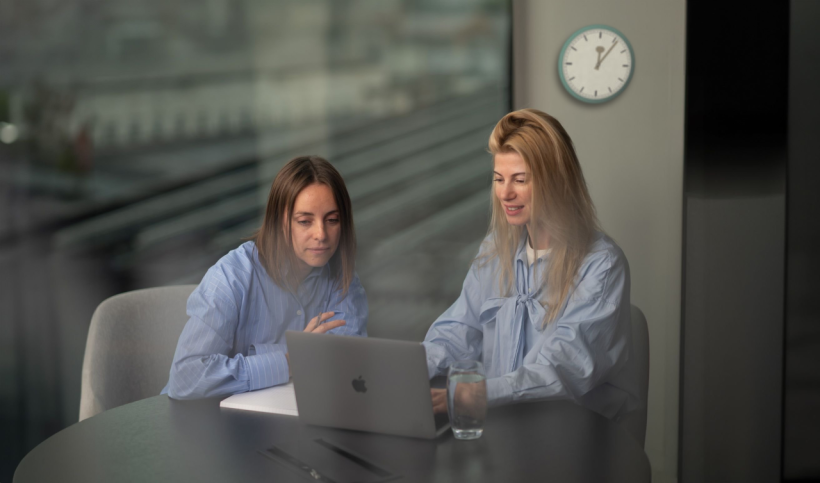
12:06
